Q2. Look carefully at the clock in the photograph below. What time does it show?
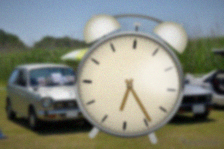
6:24
